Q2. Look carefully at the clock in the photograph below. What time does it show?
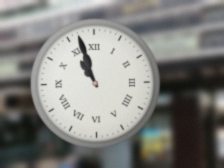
10:57
